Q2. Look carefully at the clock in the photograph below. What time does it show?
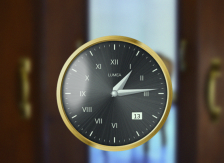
1:14
